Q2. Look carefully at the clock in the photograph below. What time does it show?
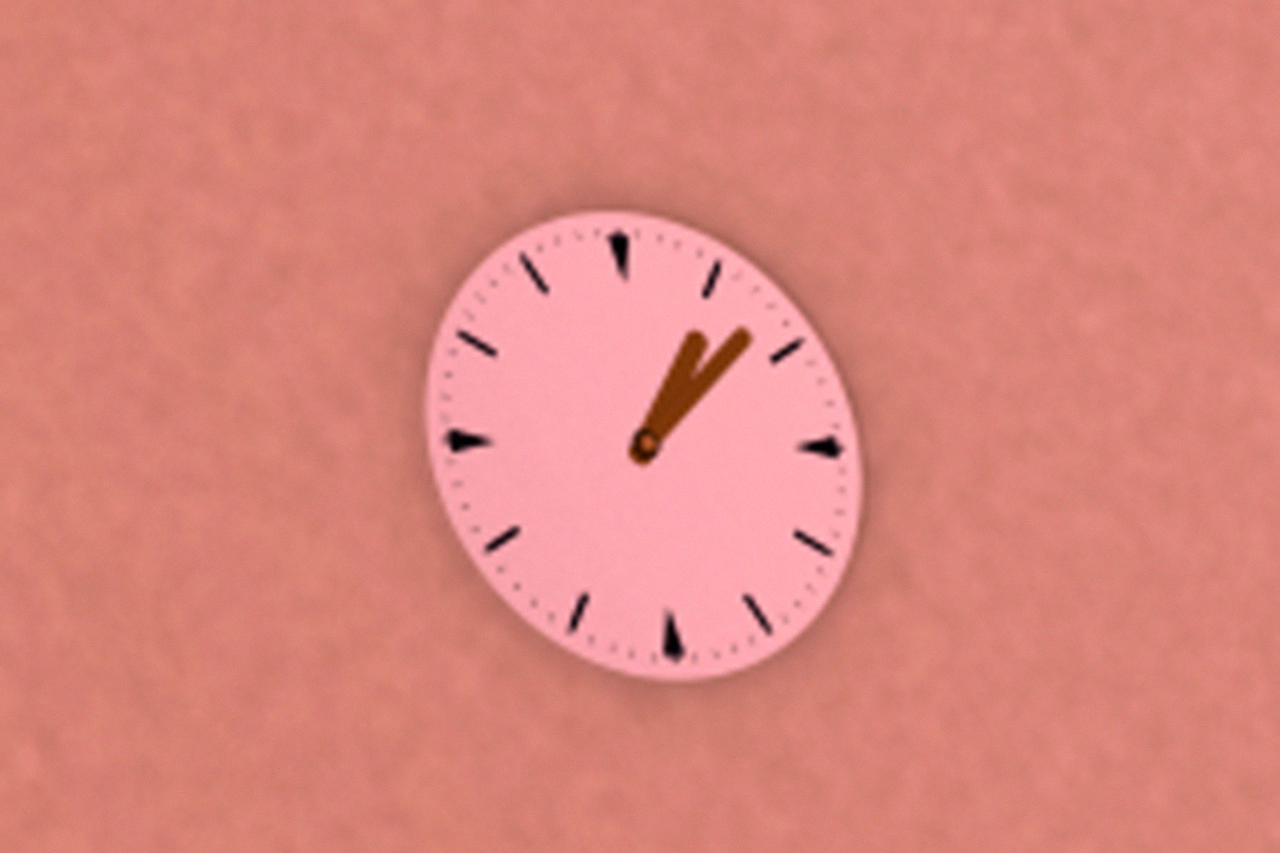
1:08
